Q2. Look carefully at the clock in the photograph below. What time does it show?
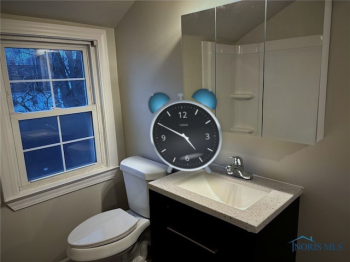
4:50
